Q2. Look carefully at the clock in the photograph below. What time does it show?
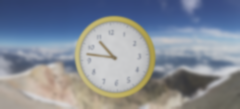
10:47
